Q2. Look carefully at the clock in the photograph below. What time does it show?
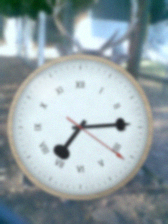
7:14:21
